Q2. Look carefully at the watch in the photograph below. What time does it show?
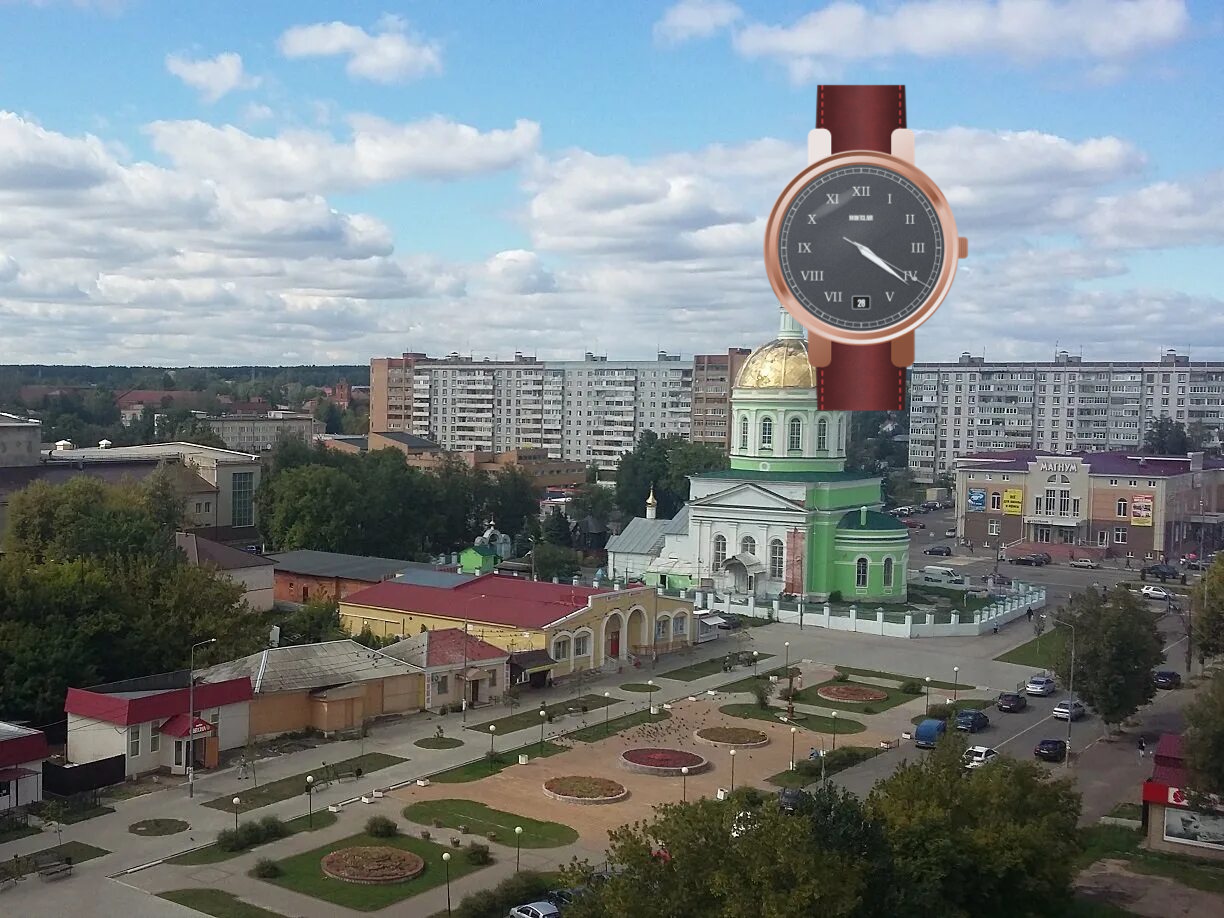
4:21:20
